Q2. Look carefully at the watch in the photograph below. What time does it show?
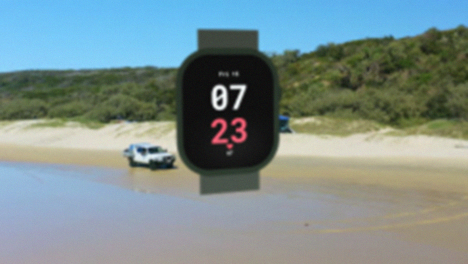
7:23
